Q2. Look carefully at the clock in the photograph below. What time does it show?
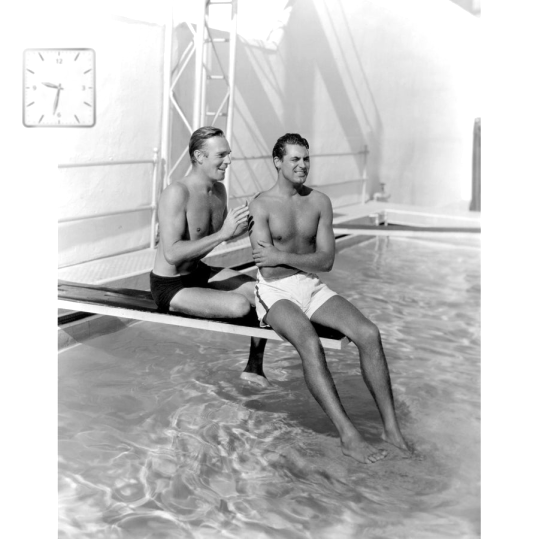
9:32
